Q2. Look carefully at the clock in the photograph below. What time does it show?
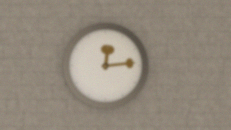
12:14
